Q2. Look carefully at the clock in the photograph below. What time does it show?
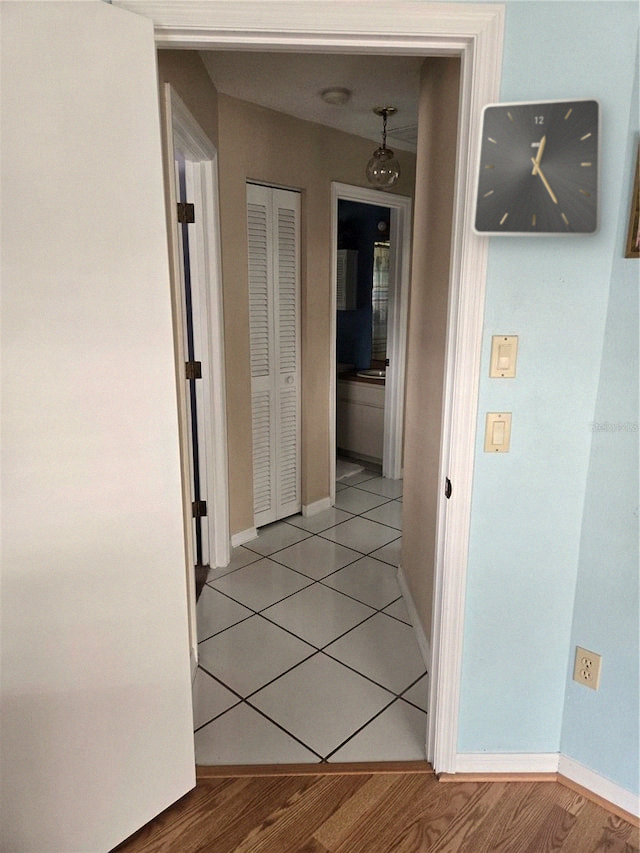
12:25
